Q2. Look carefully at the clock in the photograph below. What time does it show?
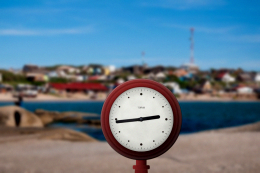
2:44
